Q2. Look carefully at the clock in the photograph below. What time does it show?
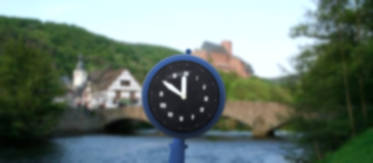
11:50
